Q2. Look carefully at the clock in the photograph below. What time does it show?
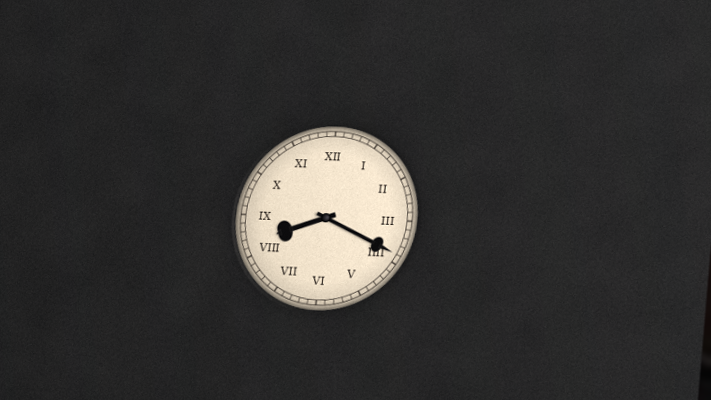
8:19
